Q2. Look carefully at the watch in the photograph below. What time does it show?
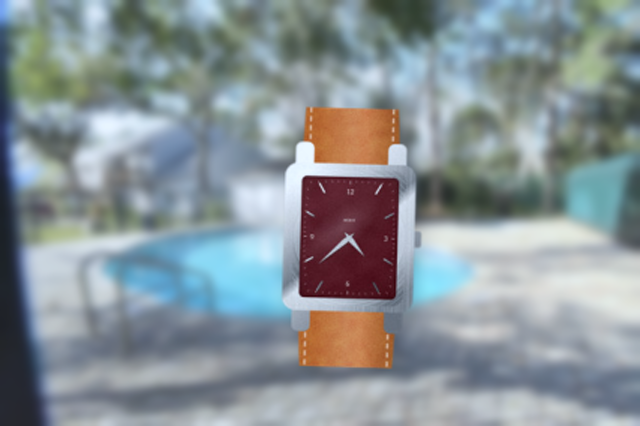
4:38
